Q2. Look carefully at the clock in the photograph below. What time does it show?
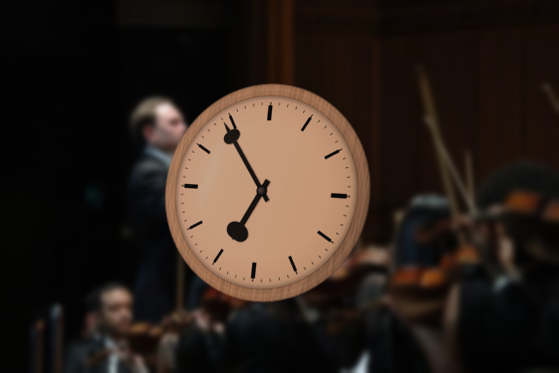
6:54
